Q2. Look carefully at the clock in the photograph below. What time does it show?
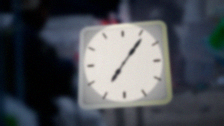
7:06
